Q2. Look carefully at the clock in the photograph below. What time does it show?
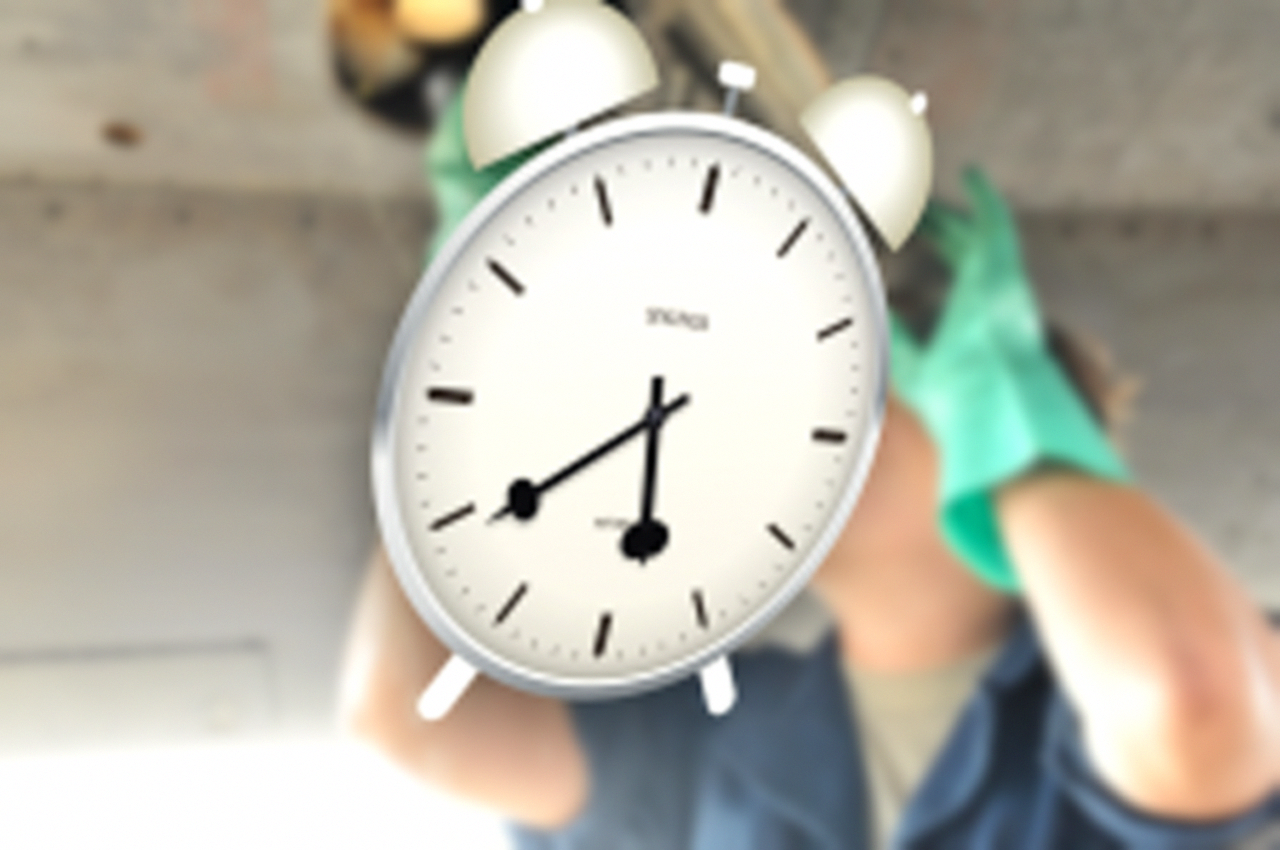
5:39
